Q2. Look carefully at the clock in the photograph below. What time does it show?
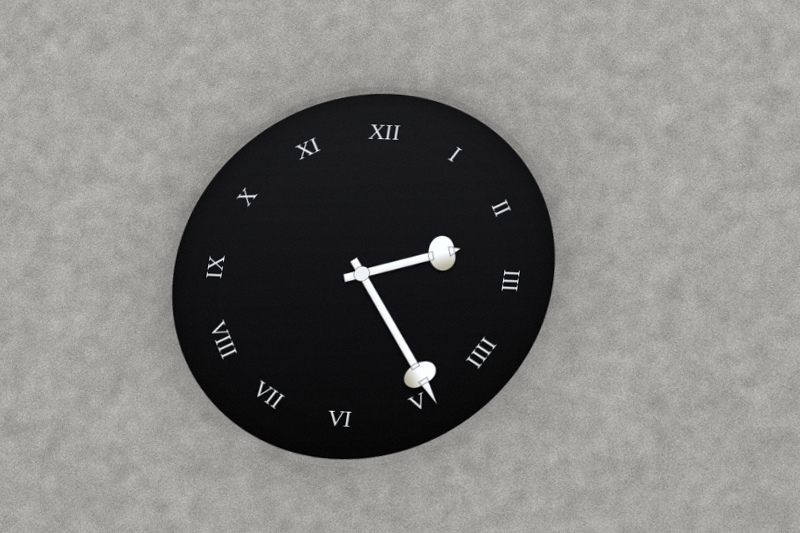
2:24
